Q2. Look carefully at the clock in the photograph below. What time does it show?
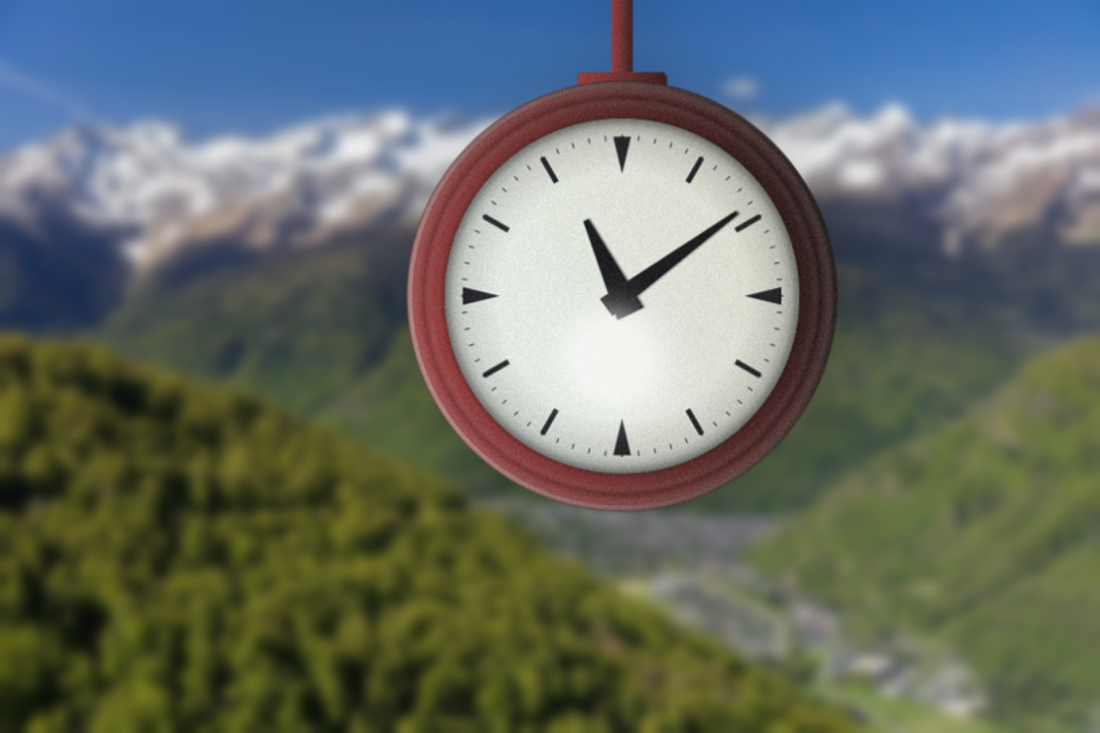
11:09
